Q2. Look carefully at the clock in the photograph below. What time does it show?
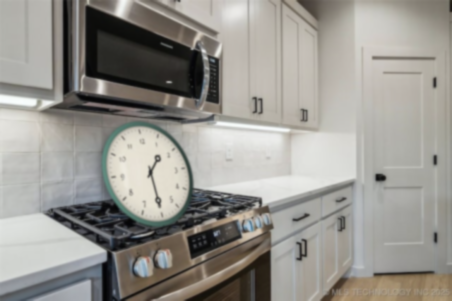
1:30
